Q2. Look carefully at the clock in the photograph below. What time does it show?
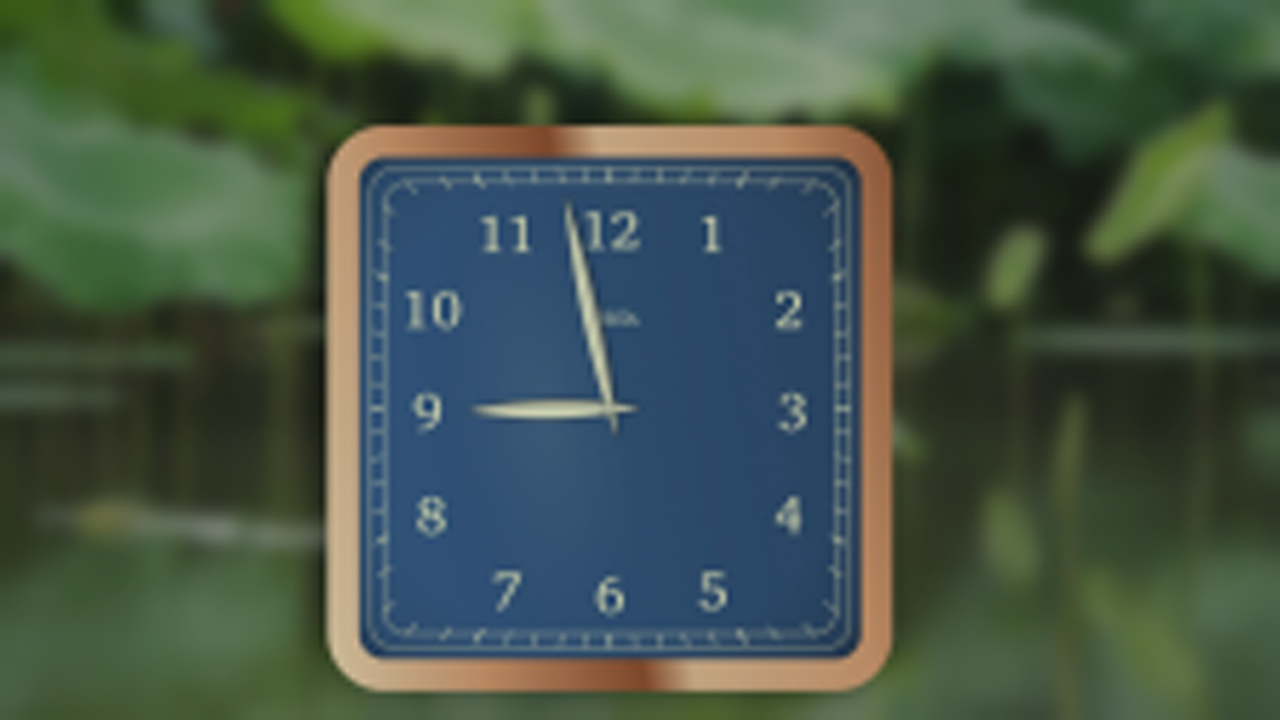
8:58
